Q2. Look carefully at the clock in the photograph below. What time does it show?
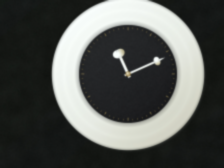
11:11
